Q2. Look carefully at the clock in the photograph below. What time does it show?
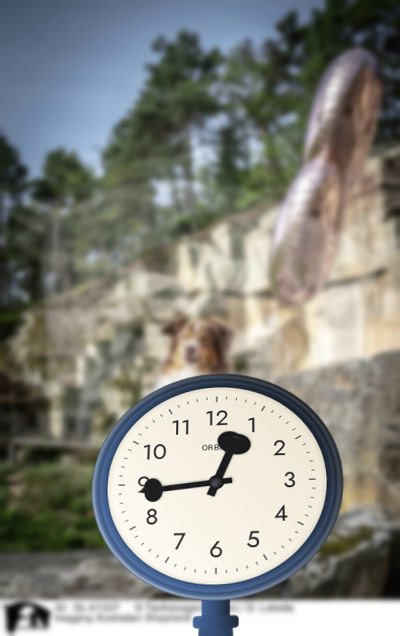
12:44
